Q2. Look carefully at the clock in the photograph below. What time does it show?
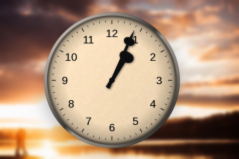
1:04
